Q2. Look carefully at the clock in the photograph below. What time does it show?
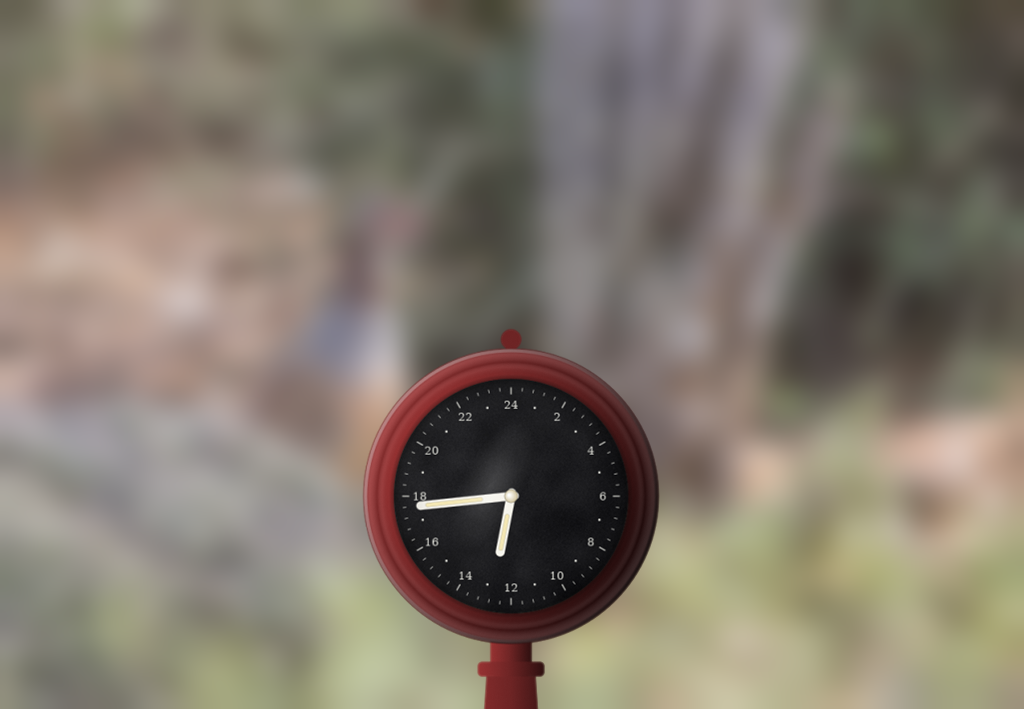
12:44
